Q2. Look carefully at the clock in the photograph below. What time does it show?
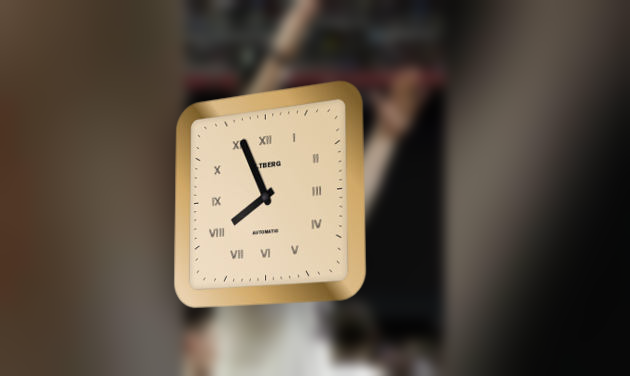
7:56
